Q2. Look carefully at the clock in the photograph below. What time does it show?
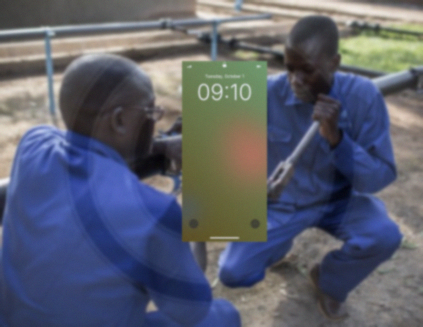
9:10
